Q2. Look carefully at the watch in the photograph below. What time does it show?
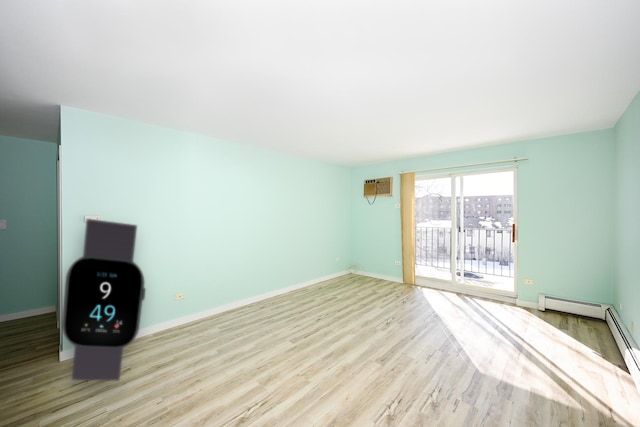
9:49
